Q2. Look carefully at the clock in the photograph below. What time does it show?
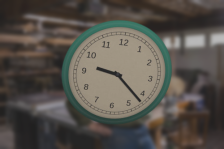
9:22
